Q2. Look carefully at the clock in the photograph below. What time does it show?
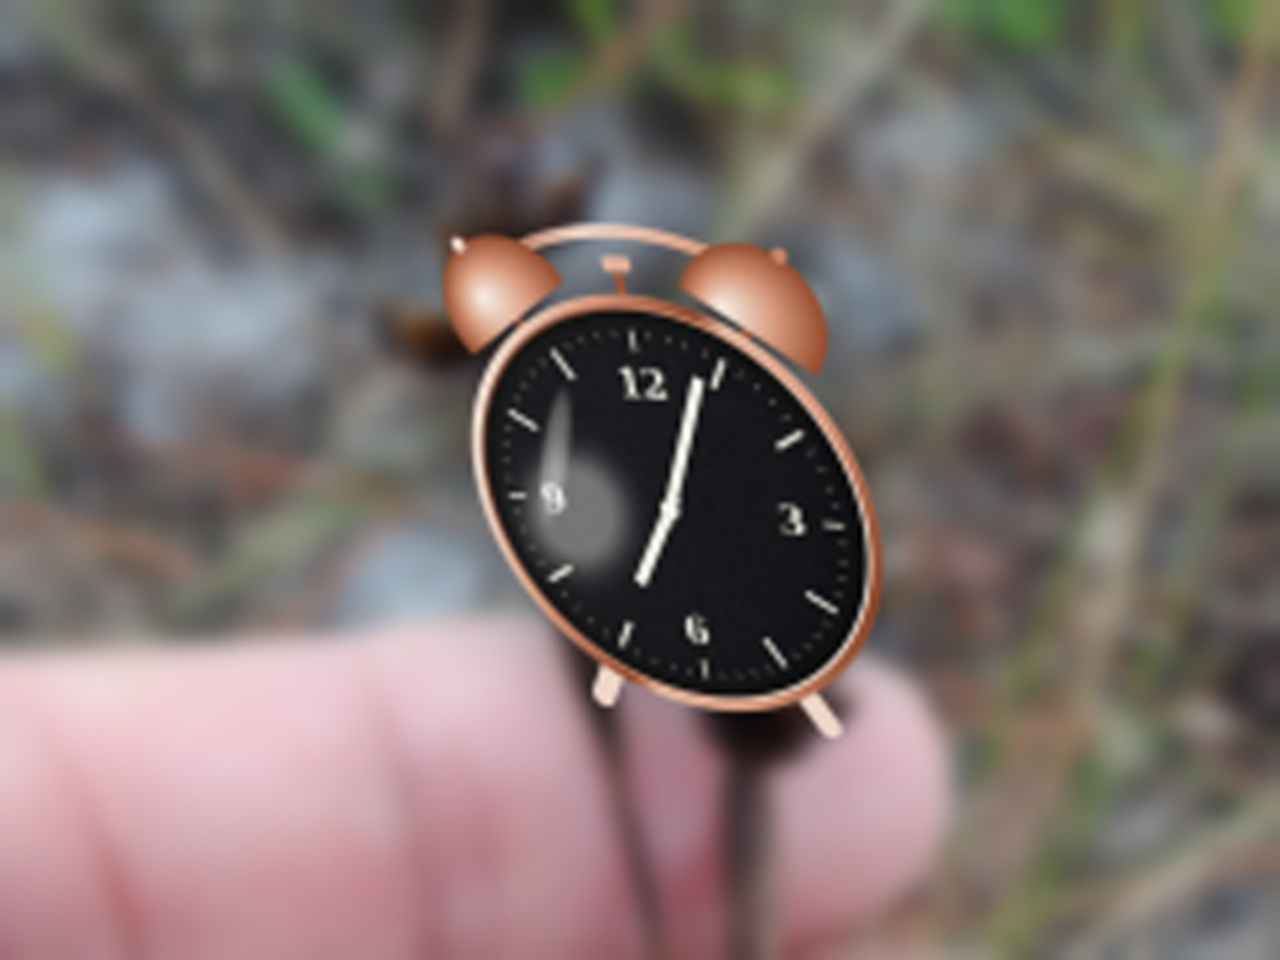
7:04
